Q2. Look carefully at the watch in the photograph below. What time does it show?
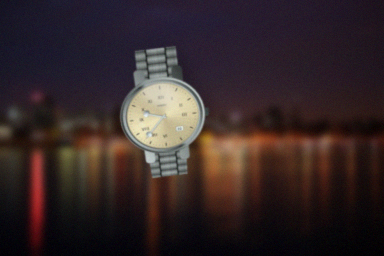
9:37
